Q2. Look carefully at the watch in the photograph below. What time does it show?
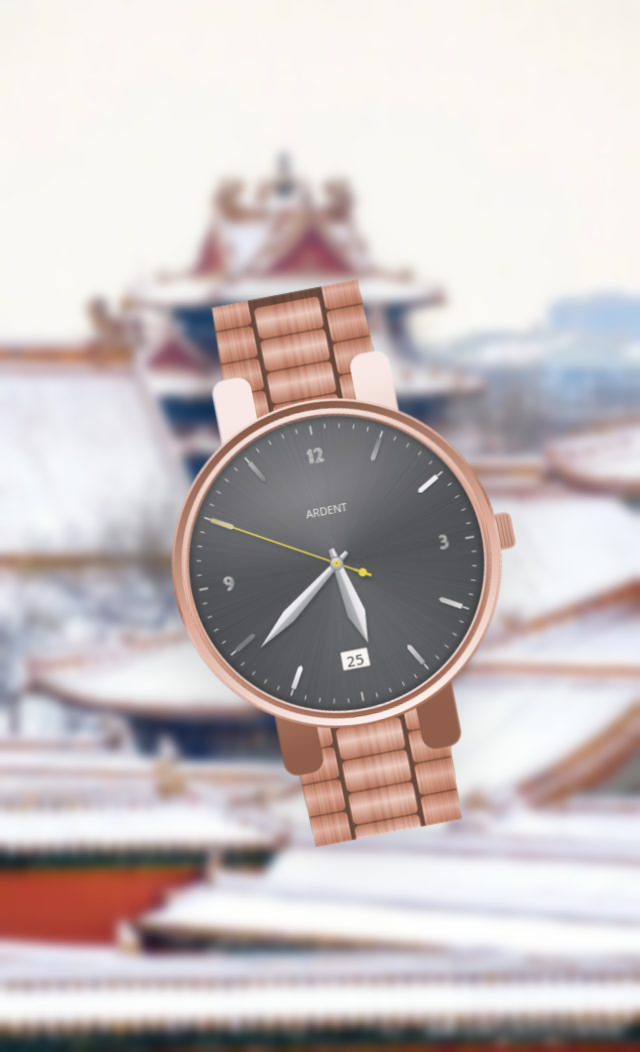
5:38:50
